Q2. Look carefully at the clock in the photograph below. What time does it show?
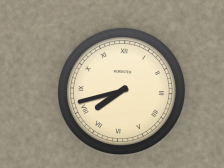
7:42
